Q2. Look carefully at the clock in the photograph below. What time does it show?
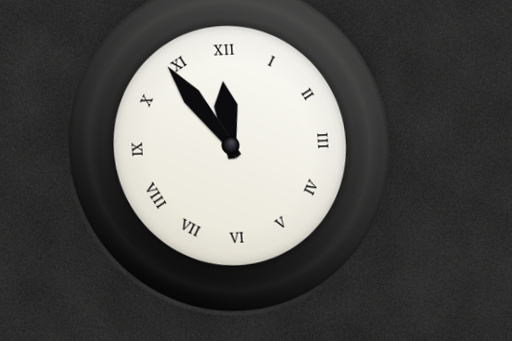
11:54
